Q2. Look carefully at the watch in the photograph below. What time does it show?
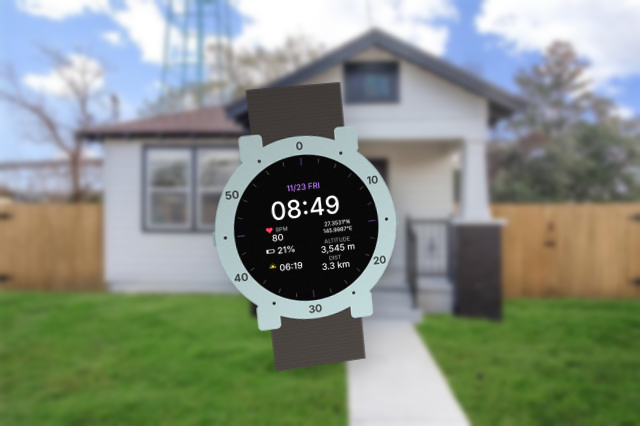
8:49
